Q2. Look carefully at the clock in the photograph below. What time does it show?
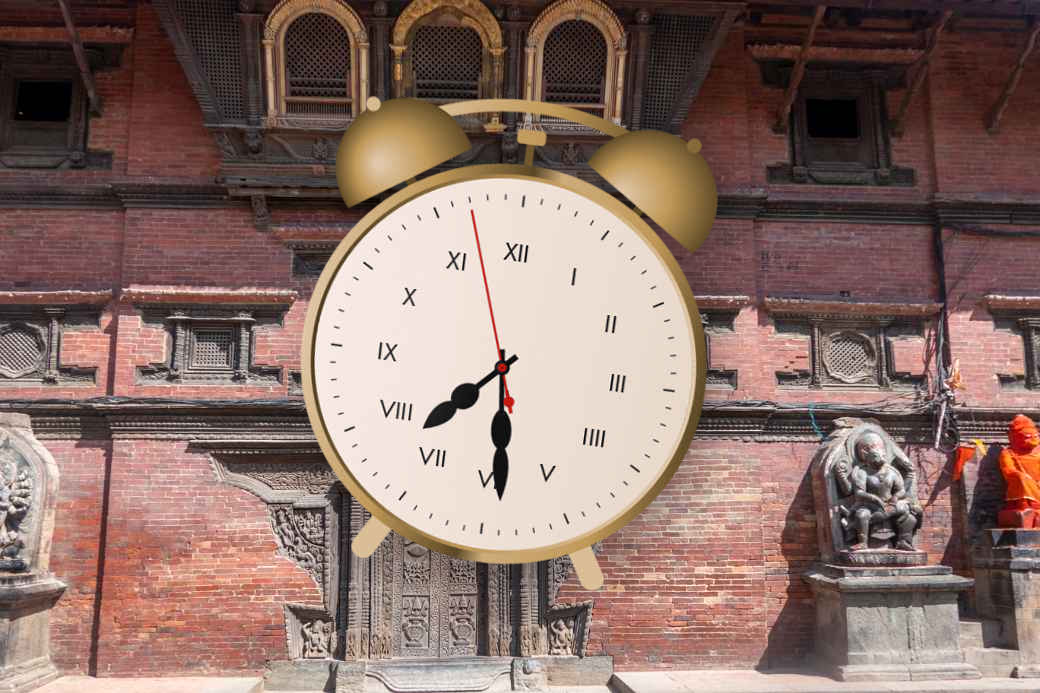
7:28:57
